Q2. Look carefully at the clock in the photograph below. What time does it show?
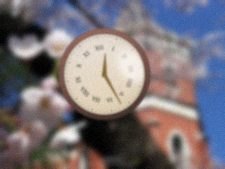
12:27
